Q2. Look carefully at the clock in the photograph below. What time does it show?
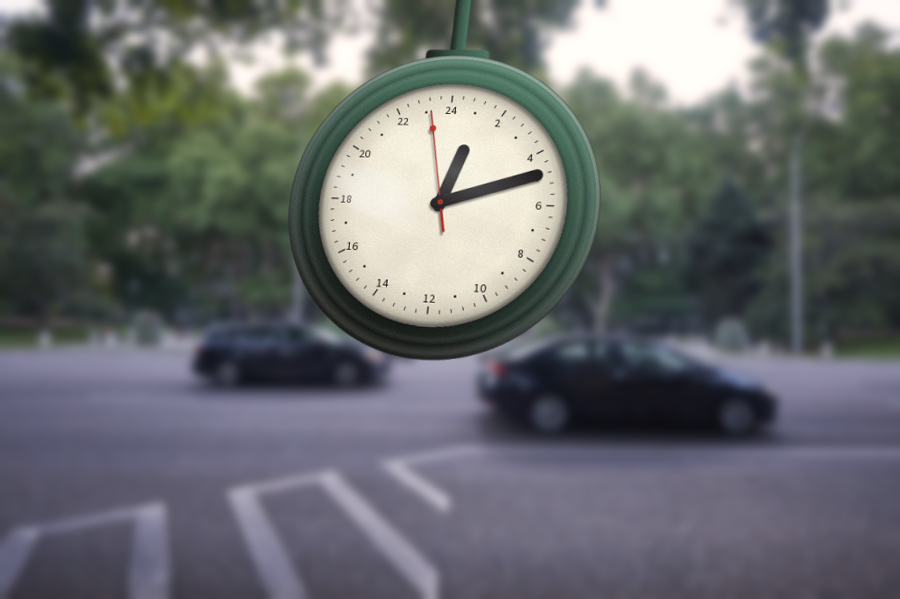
1:11:58
